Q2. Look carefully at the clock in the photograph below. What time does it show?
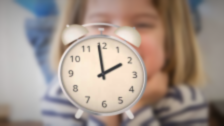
1:59
